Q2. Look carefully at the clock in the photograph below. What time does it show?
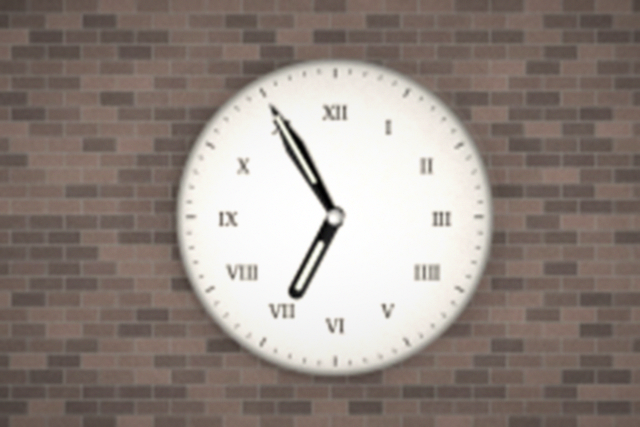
6:55
